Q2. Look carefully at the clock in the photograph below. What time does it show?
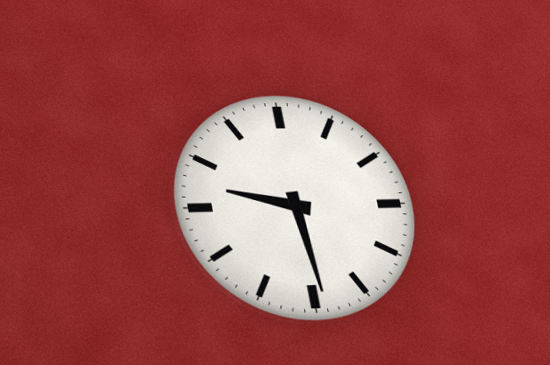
9:29
